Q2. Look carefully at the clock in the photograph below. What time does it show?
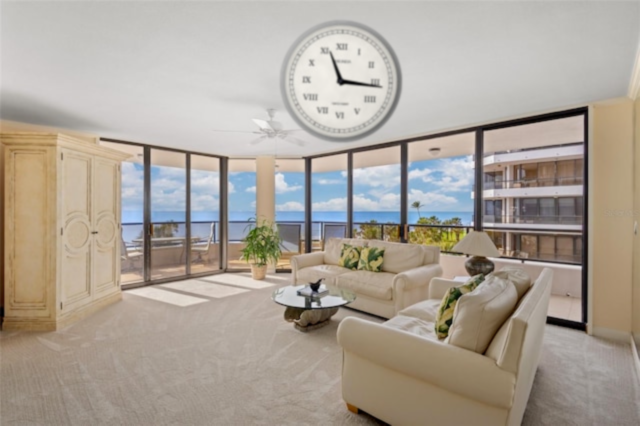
11:16
